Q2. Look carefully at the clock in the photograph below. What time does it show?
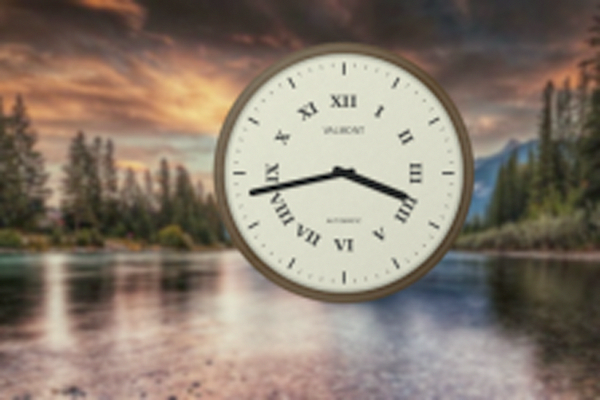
3:43
